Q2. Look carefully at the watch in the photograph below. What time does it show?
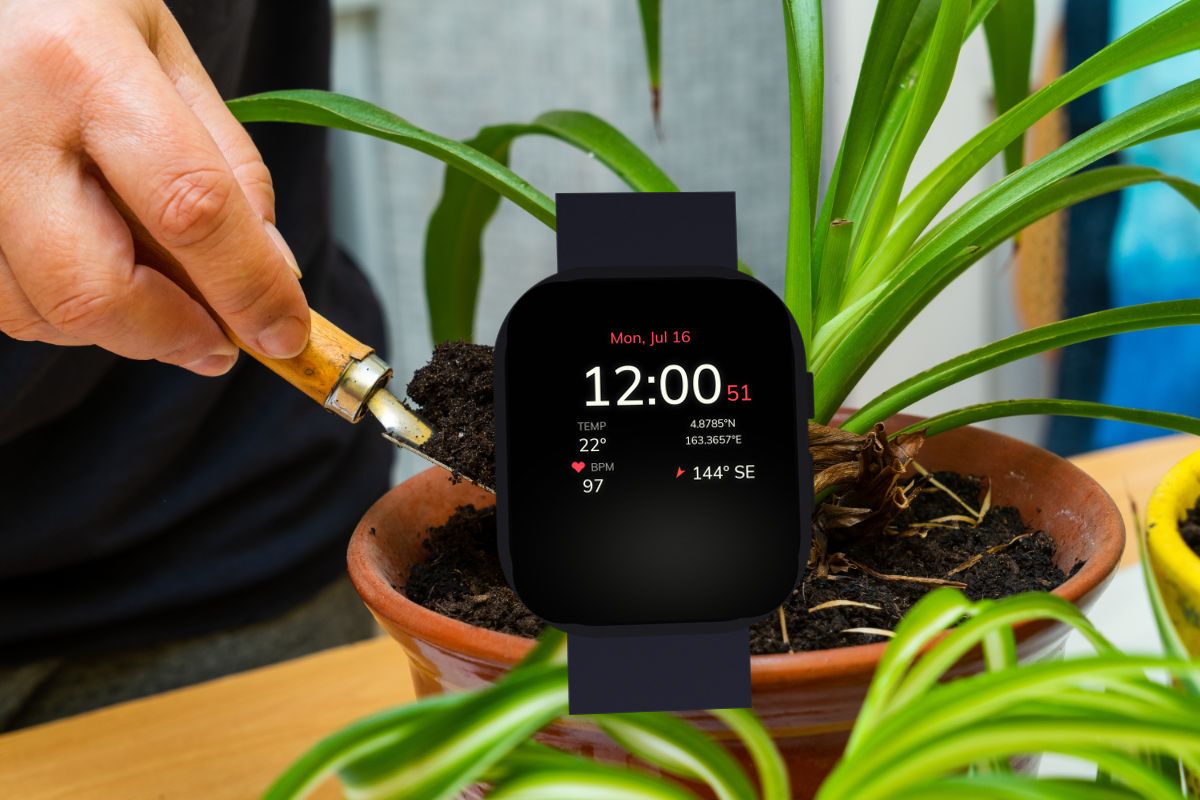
12:00:51
